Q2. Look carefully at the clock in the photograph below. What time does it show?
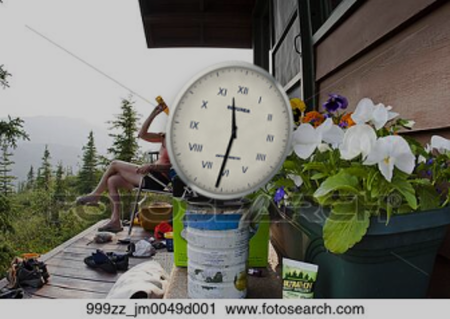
11:31
